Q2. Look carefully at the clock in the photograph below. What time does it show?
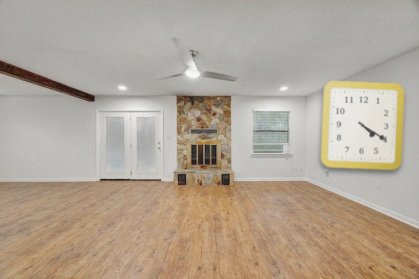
4:20
